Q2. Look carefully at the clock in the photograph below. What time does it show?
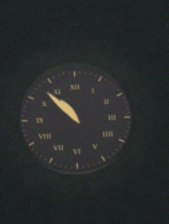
10:53
